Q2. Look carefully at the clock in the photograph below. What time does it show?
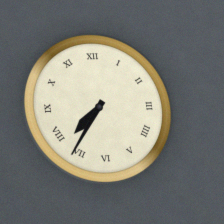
7:36
